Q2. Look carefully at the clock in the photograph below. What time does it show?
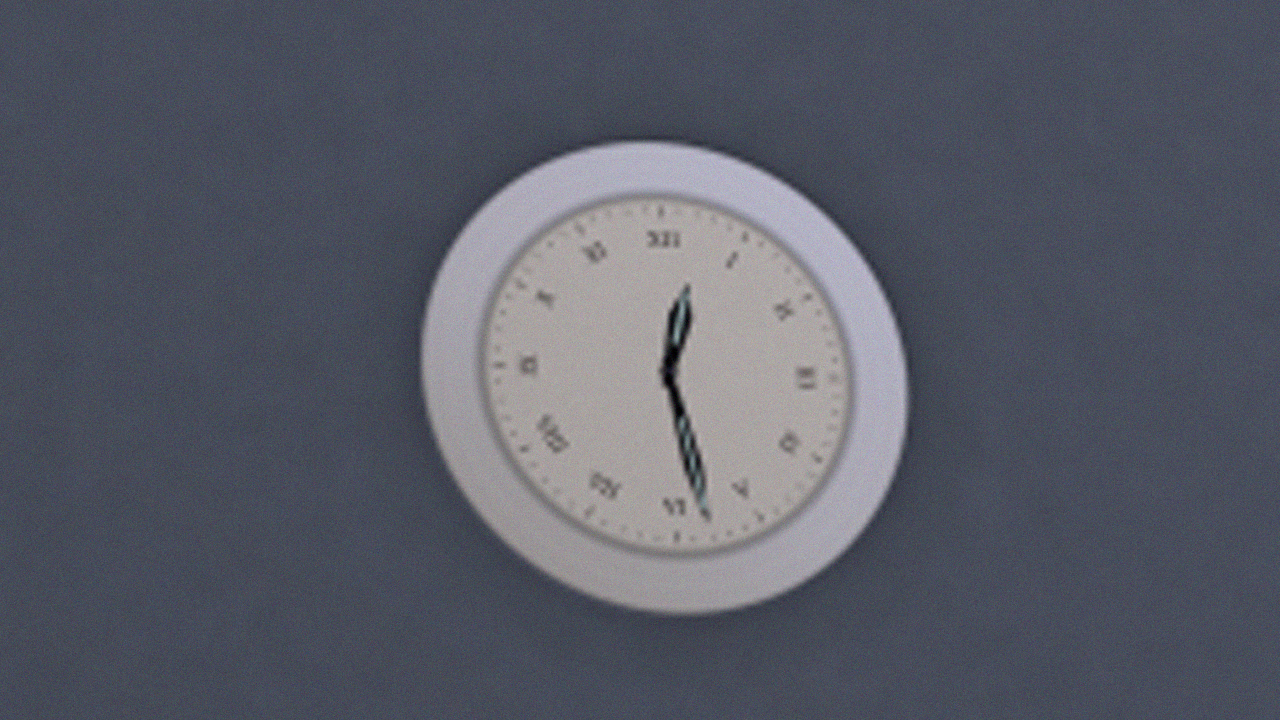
12:28
